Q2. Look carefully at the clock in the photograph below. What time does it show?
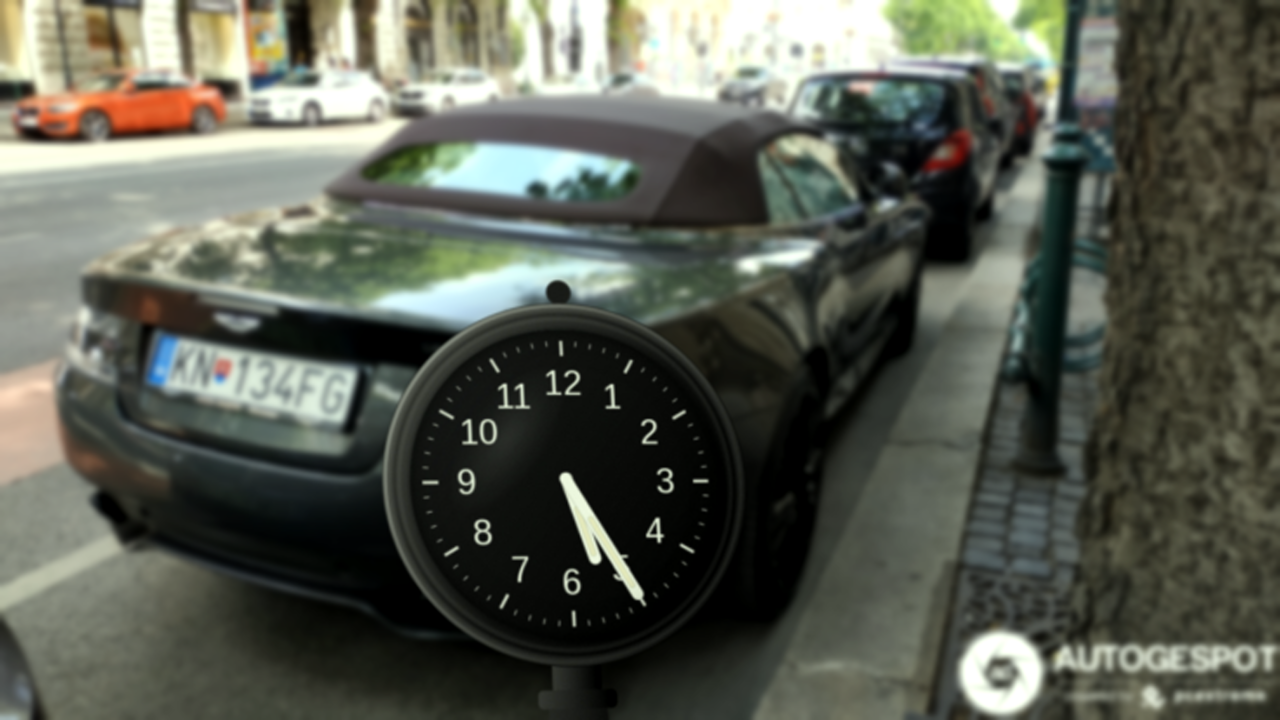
5:25
